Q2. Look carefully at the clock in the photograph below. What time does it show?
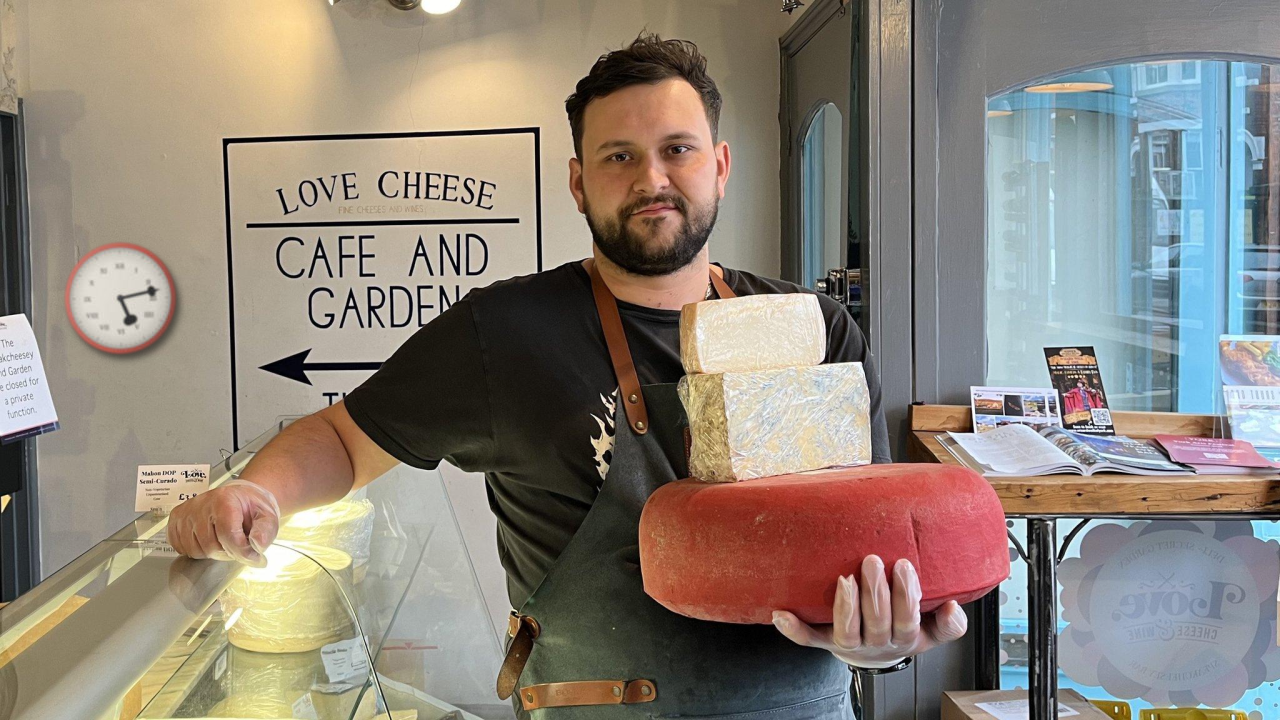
5:13
